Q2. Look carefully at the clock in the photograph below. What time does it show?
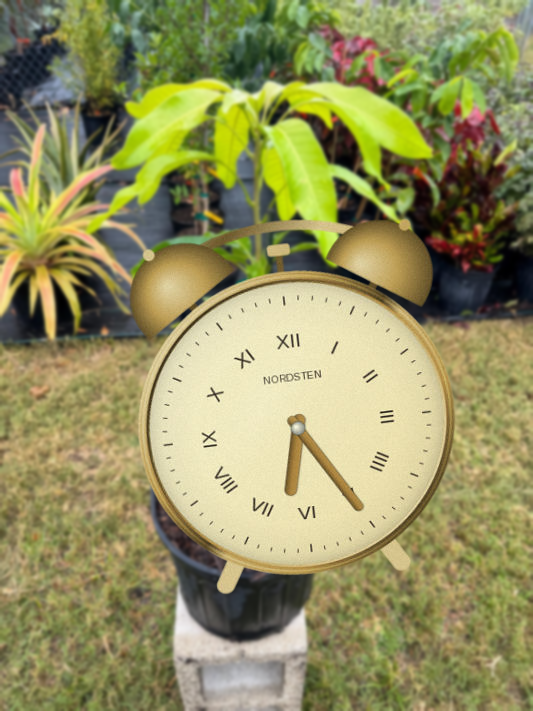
6:25
